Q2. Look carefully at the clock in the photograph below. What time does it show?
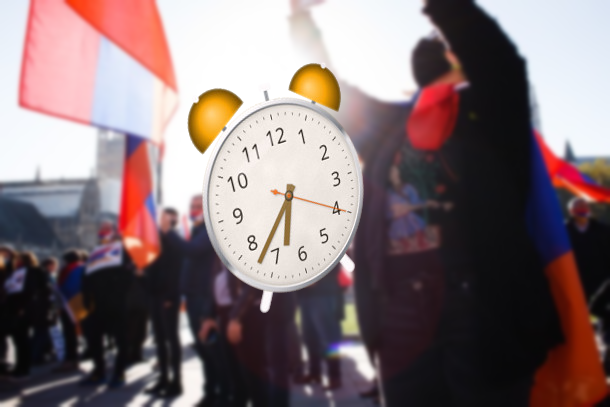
6:37:20
